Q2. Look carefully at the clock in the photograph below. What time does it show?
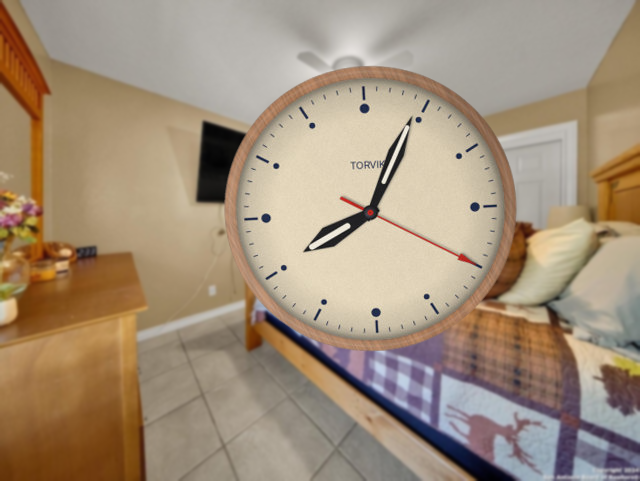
8:04:20
